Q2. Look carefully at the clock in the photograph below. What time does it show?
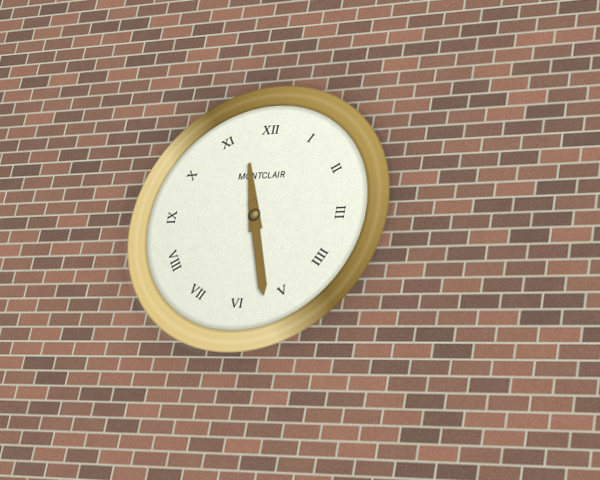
11:27
